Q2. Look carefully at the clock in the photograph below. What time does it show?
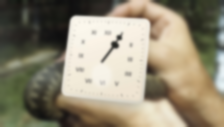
1:05
